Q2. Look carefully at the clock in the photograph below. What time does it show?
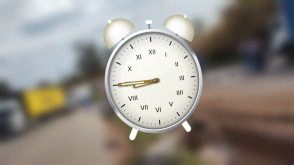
8:45
